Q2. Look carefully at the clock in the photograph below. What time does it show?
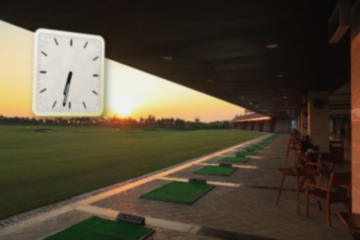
6:32
